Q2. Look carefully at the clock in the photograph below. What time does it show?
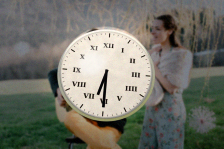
6:30
